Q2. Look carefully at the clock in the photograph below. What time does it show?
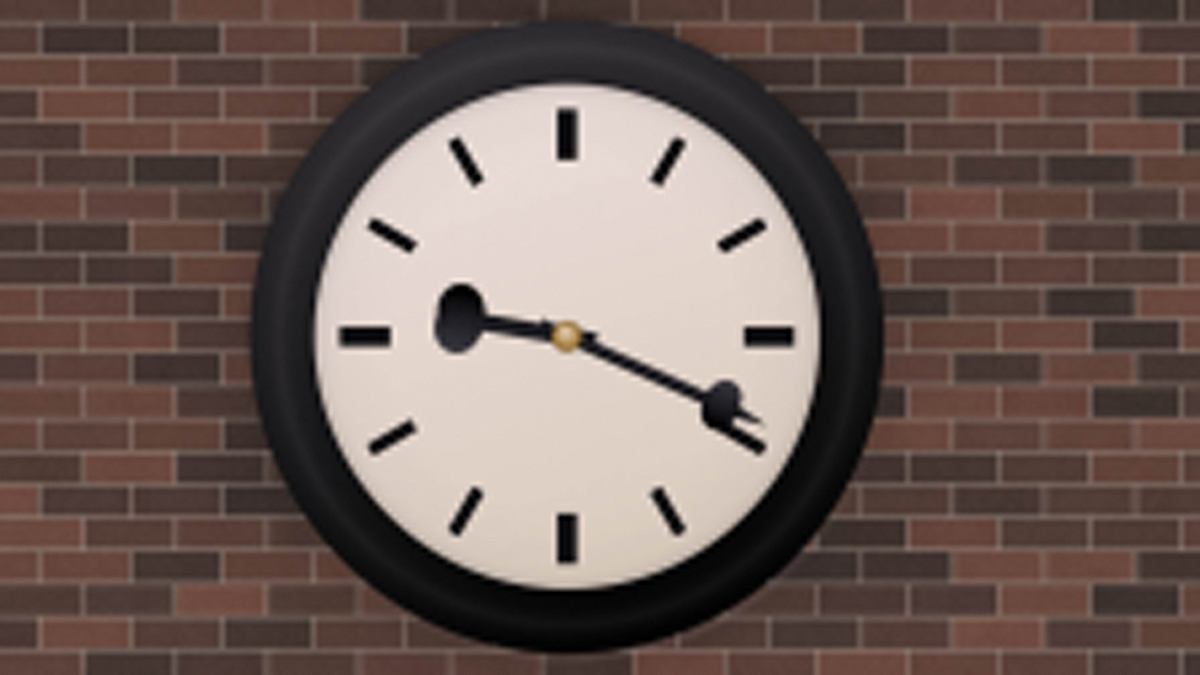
9:19
